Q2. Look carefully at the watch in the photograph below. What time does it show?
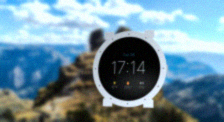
17:14
